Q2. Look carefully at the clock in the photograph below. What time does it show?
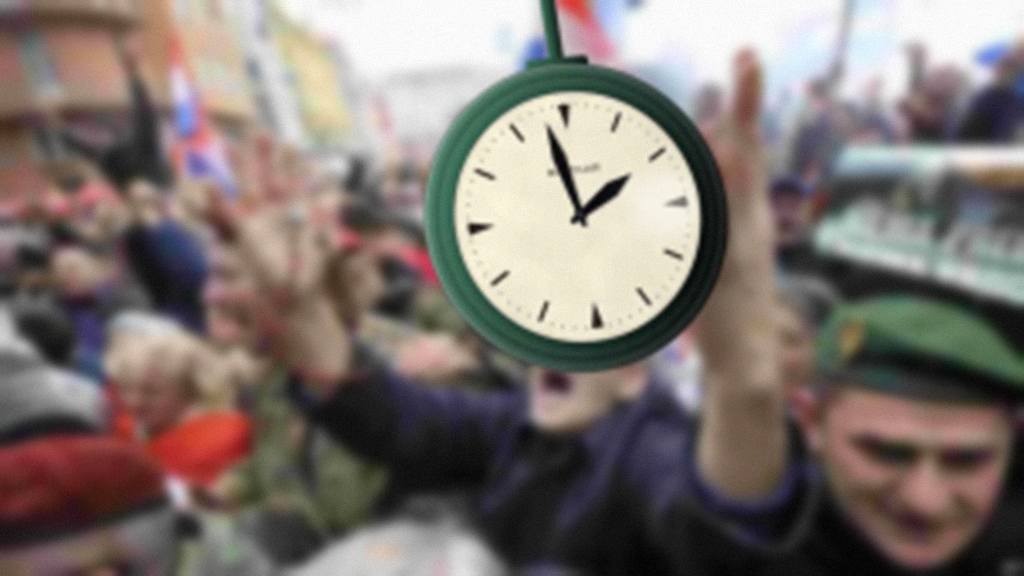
1:58
